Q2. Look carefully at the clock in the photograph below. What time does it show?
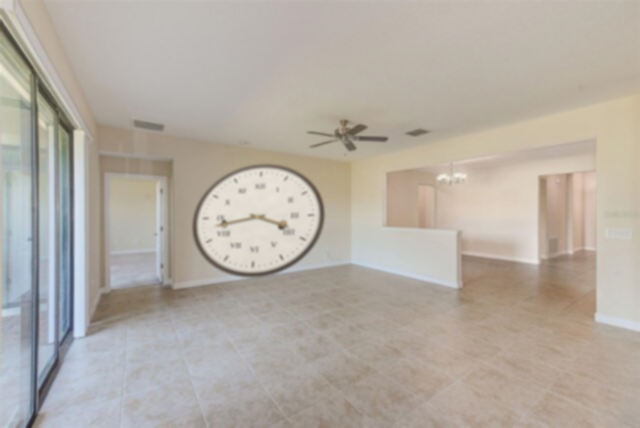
3:43
